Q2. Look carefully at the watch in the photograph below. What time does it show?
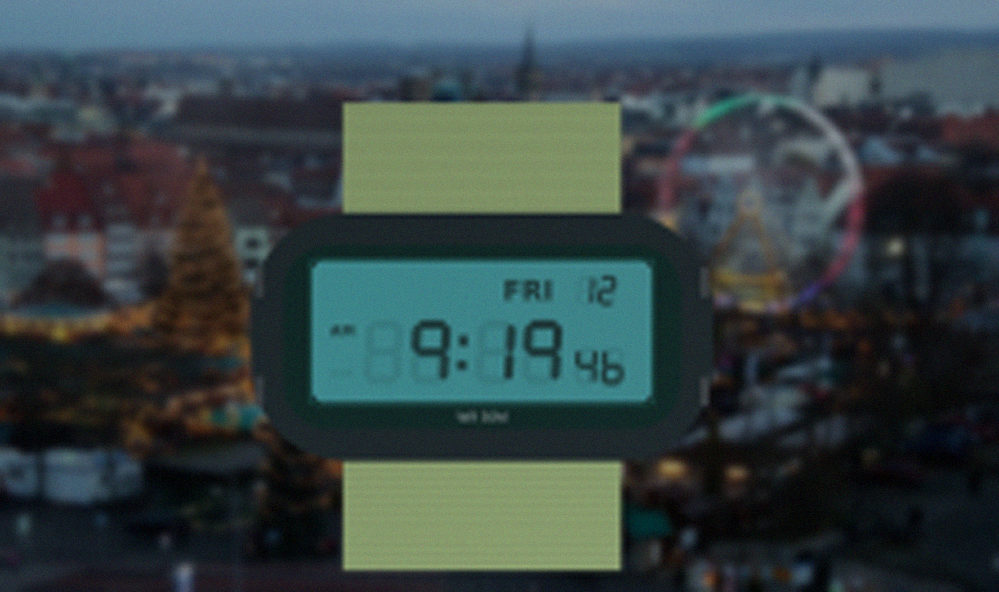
9:19:46
